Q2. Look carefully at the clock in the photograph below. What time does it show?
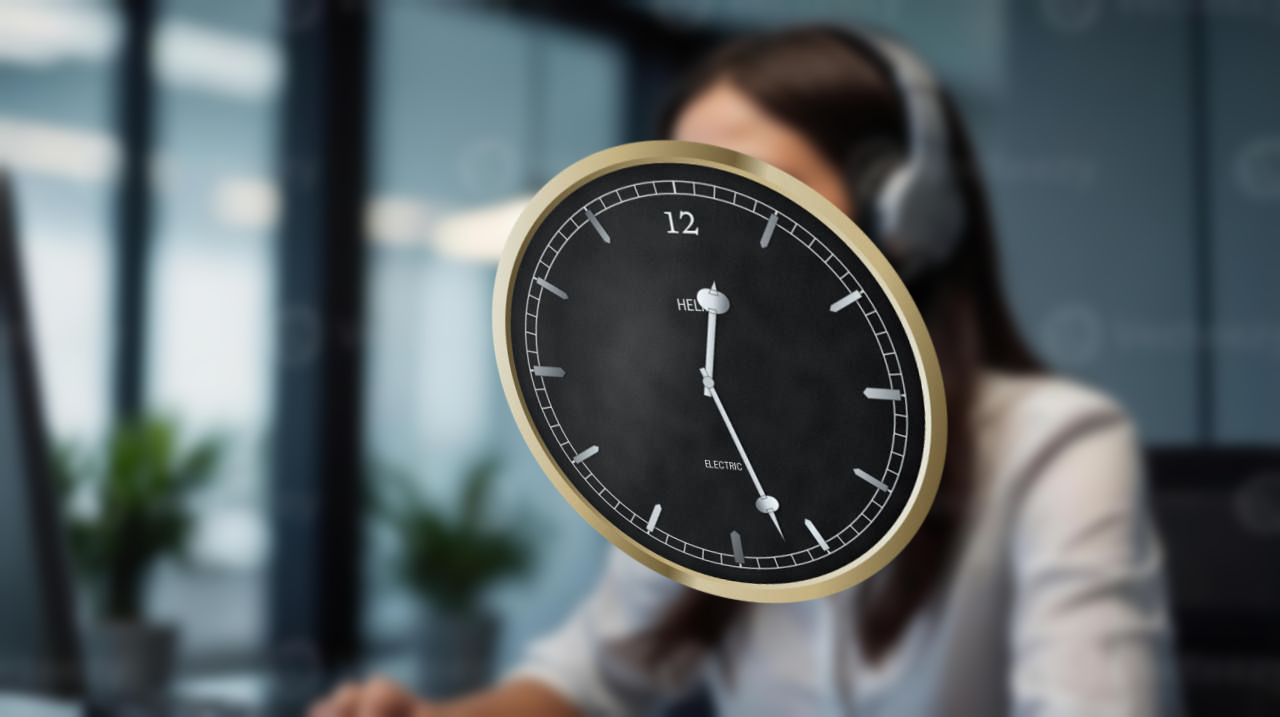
12:27
